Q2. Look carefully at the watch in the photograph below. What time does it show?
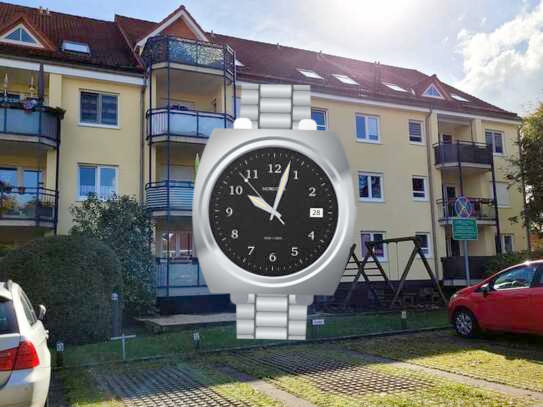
10:02:53
